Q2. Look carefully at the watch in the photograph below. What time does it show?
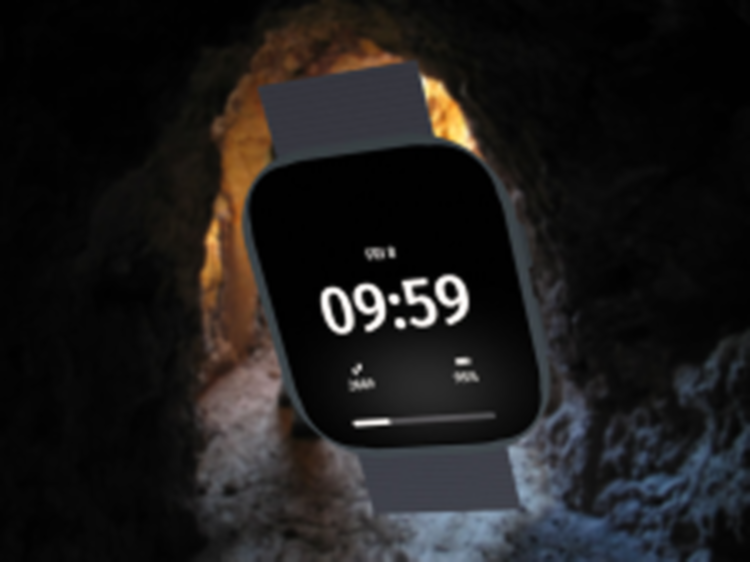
9:59
